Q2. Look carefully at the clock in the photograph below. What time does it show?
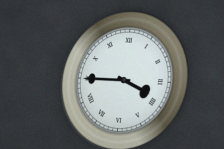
3:45
